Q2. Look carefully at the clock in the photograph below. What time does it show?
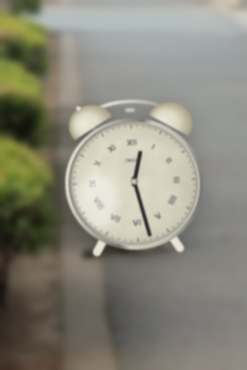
12:28
